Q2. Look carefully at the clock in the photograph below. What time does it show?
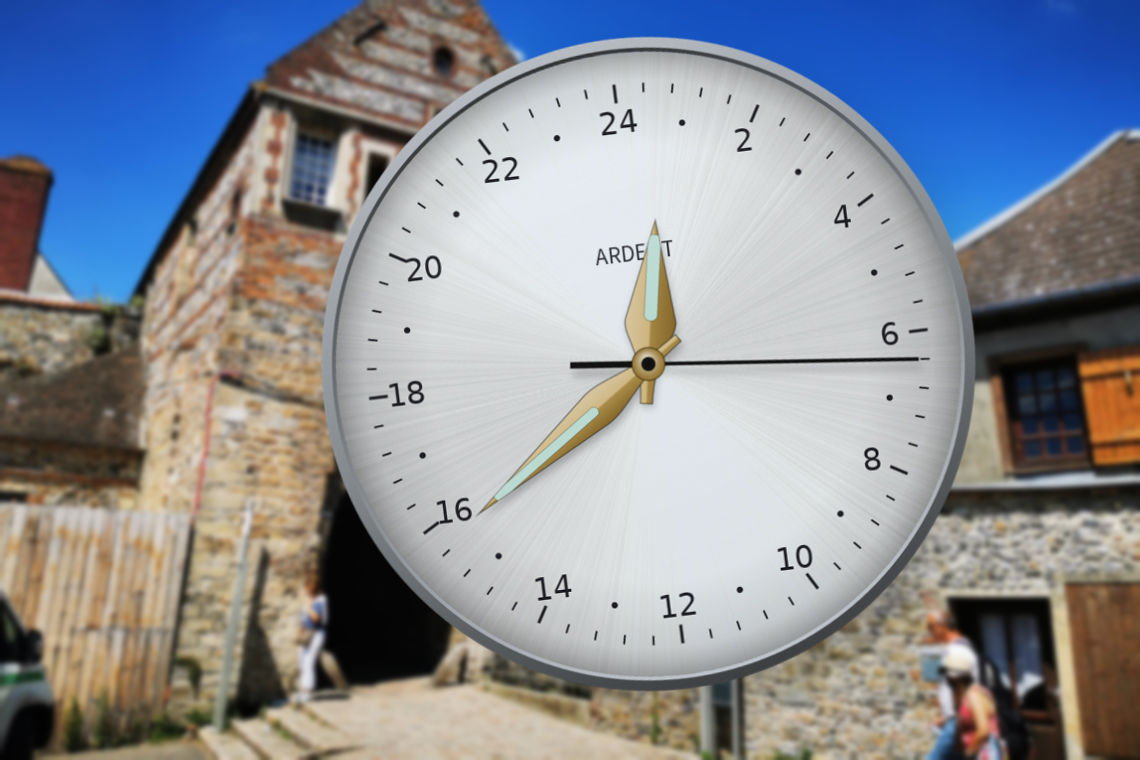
0:39:16
